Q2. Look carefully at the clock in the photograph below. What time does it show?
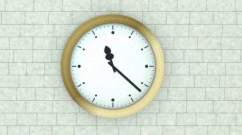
11:22
